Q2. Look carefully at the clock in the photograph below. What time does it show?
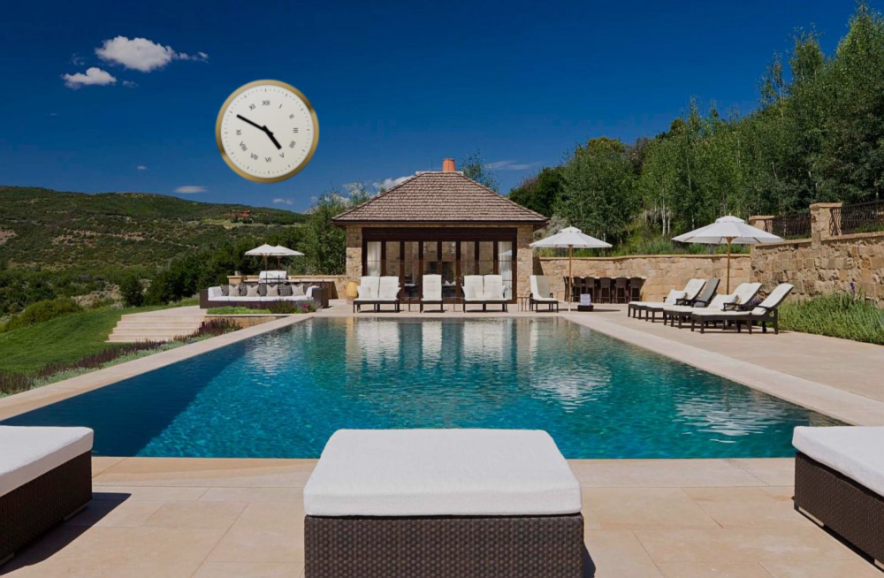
4:50
